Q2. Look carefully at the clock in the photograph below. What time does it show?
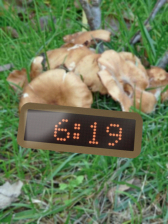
6:19
